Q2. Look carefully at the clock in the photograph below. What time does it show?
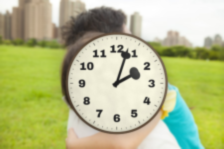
2:03
